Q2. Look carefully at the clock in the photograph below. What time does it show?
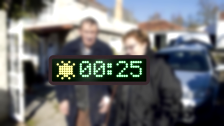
0:25
